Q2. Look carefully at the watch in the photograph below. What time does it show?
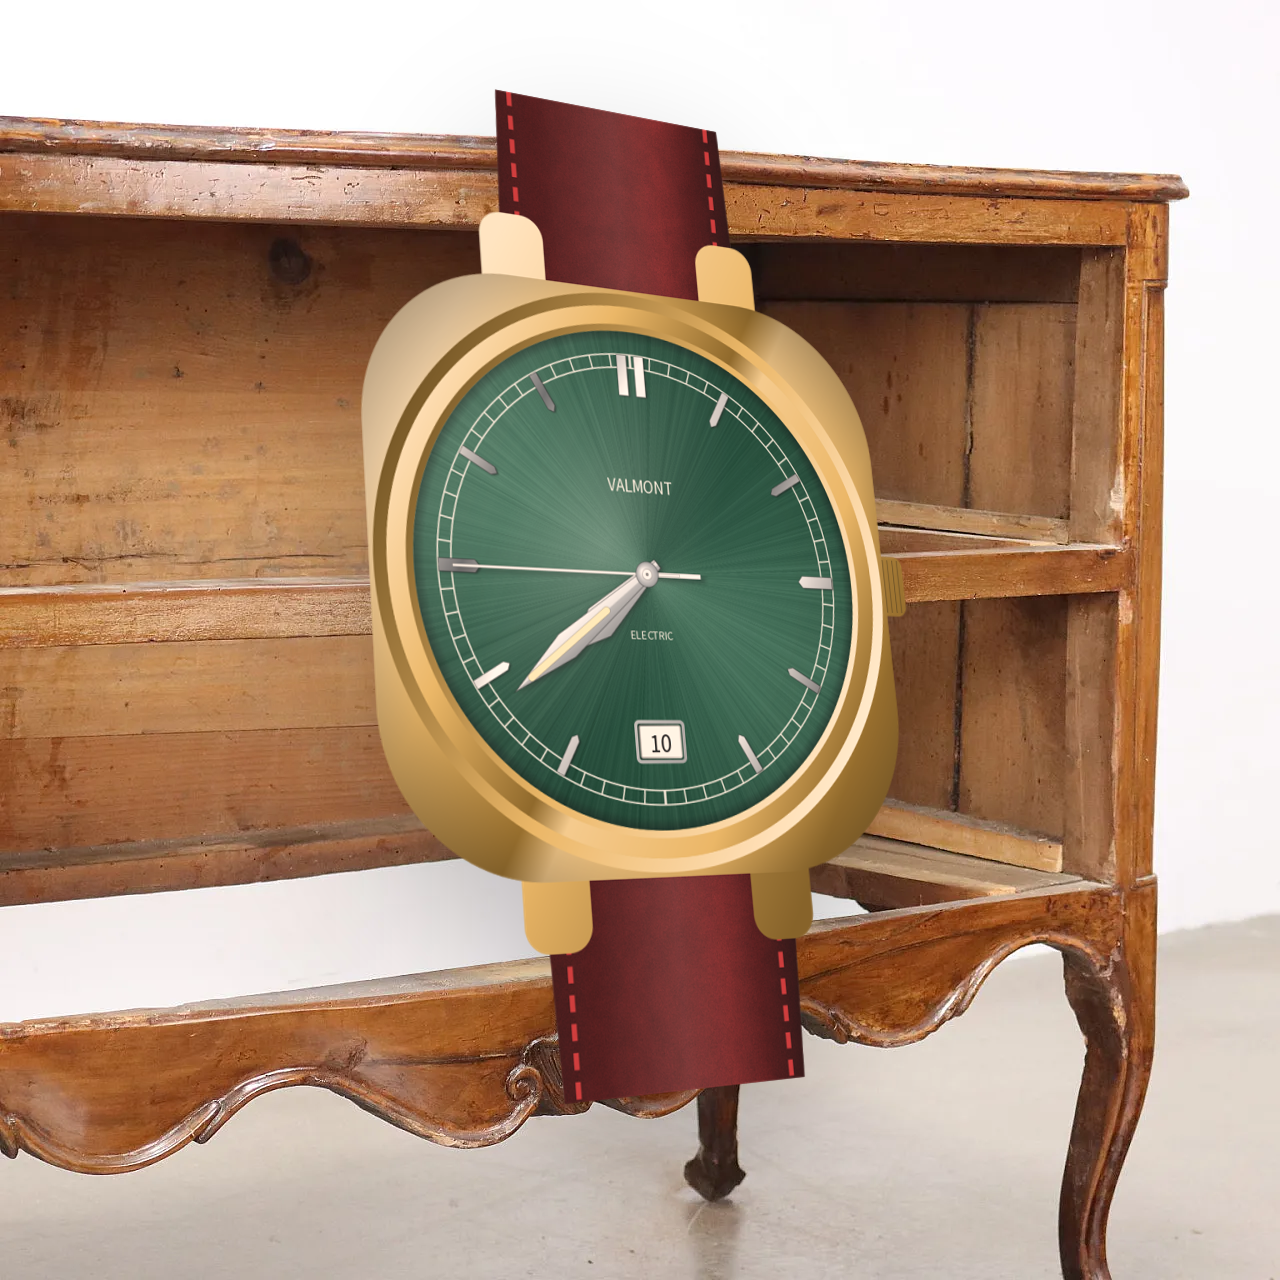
7:38:45
